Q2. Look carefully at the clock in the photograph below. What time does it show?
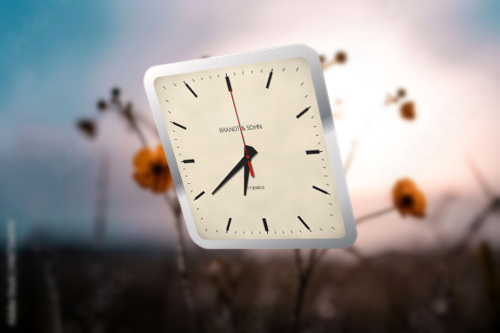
6:39:00
